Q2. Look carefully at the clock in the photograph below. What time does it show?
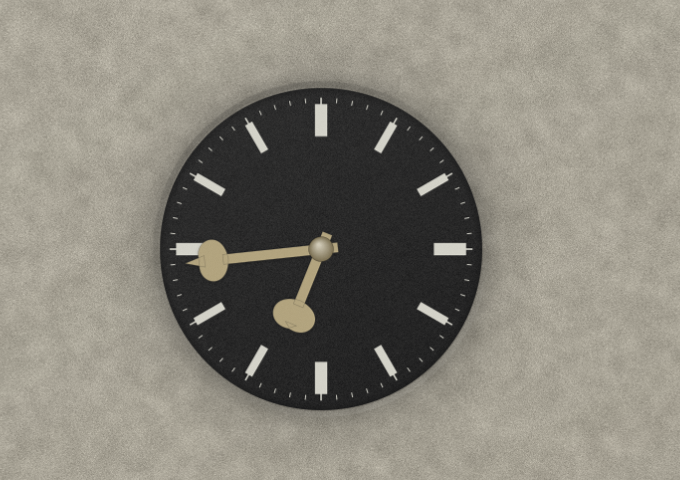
6:44
